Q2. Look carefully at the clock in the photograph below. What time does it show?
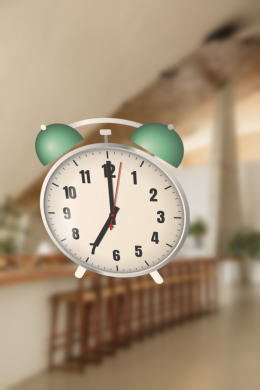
7:00:02
